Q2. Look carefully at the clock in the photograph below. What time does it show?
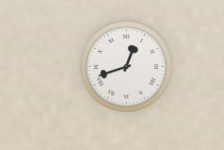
12:42
